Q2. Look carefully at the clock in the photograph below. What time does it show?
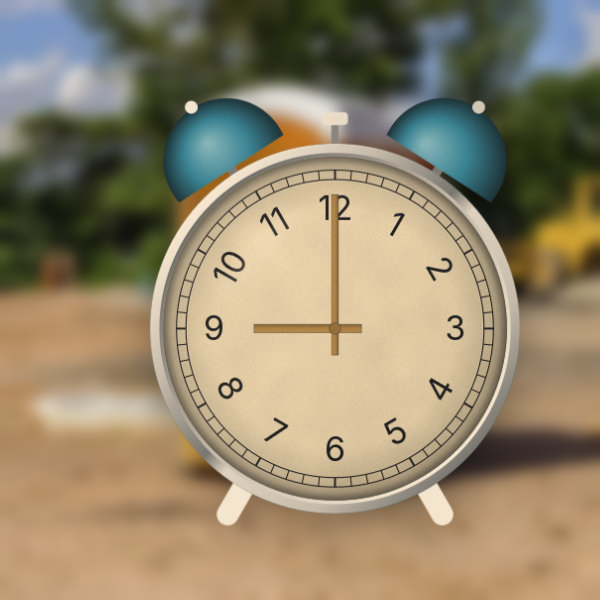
9:00
